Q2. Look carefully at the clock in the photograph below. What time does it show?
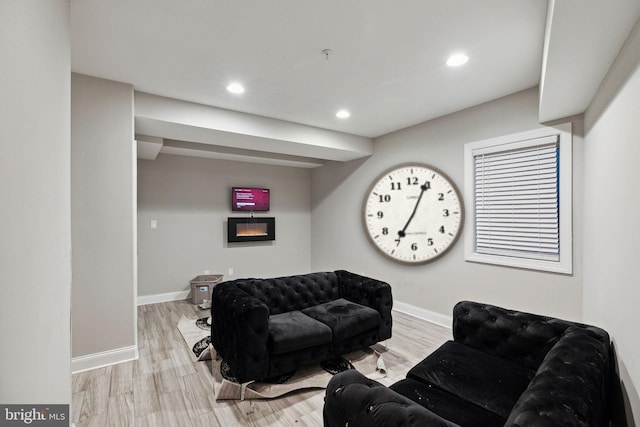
7:04
